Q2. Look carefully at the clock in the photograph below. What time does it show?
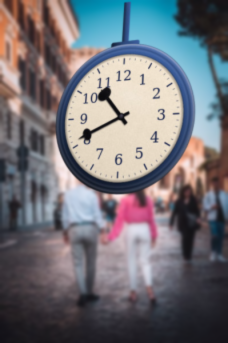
10:41
